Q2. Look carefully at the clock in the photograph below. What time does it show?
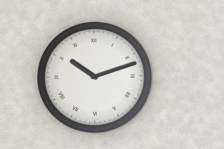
10:12
